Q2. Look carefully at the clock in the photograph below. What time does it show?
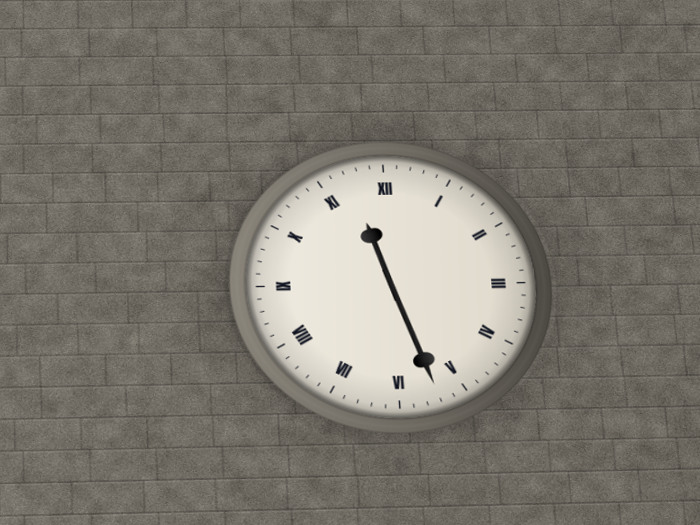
11:27
